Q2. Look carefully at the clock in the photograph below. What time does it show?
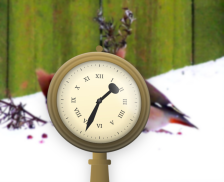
1:34
